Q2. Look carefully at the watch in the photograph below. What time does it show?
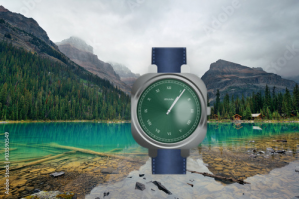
1:06
